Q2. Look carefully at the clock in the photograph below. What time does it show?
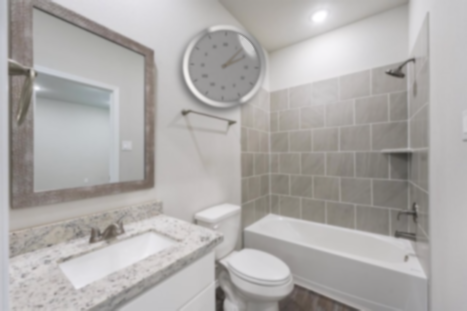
2:07
